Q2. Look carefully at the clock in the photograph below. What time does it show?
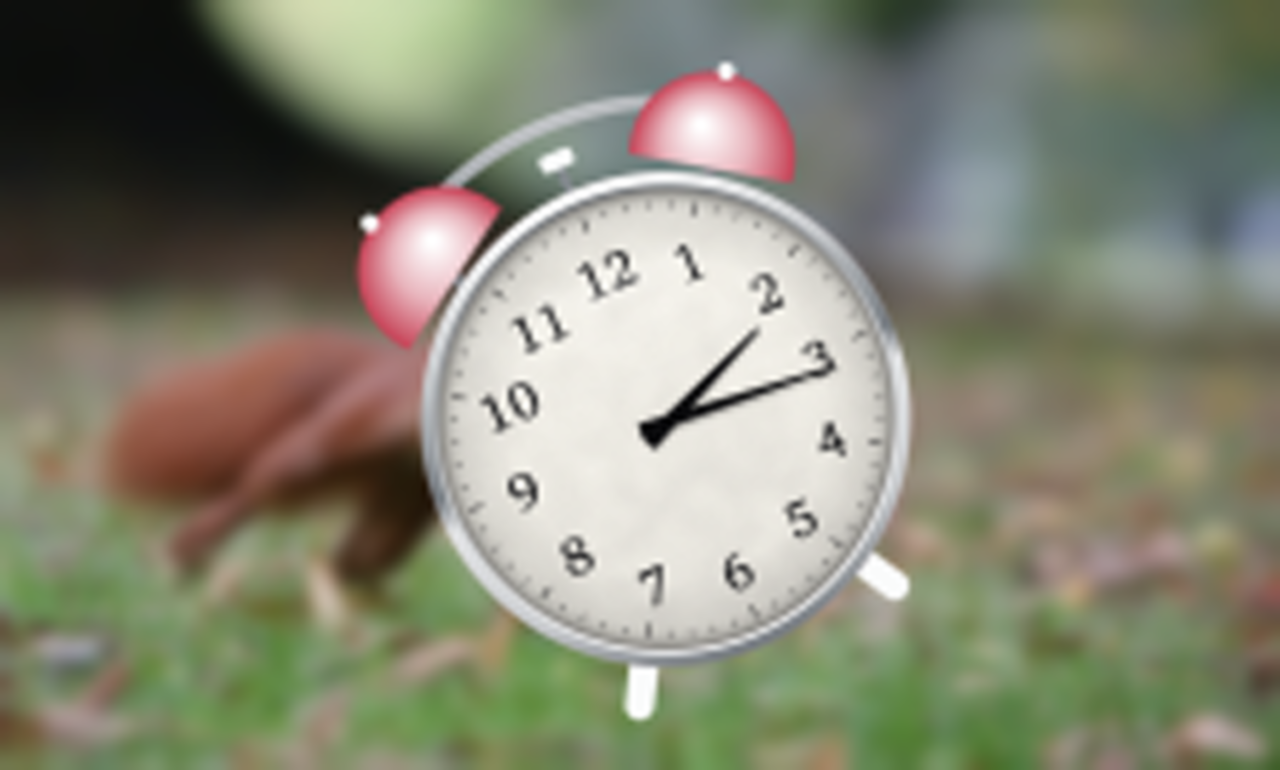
2:16
